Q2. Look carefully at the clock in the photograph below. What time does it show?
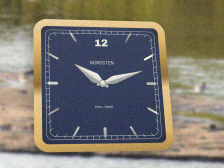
10:12
